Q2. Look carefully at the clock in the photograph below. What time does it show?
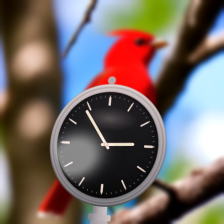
2:54
